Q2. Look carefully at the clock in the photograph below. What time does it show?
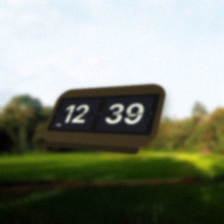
12:39
